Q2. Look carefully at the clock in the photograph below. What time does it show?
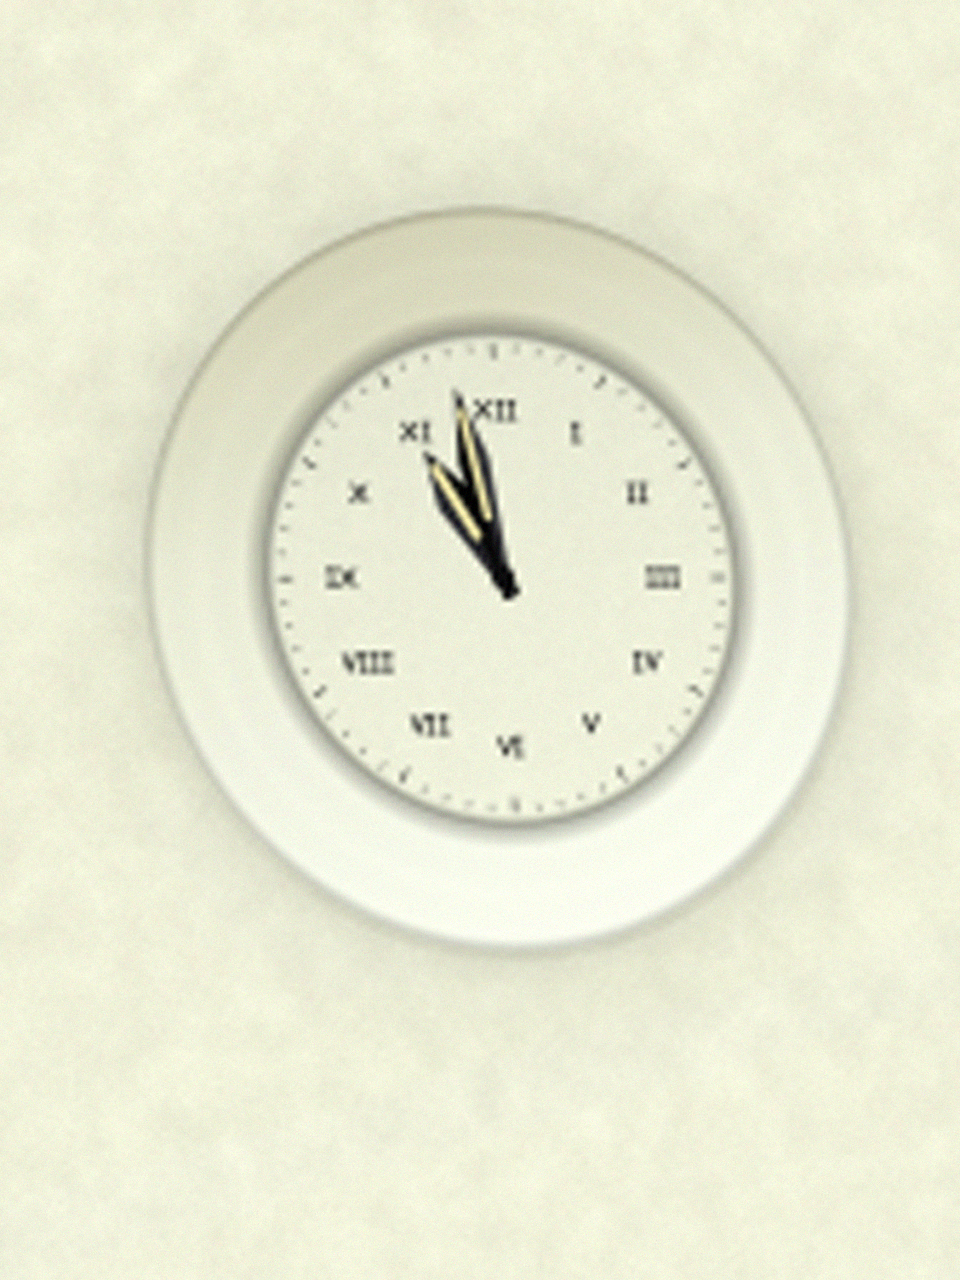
10:58
